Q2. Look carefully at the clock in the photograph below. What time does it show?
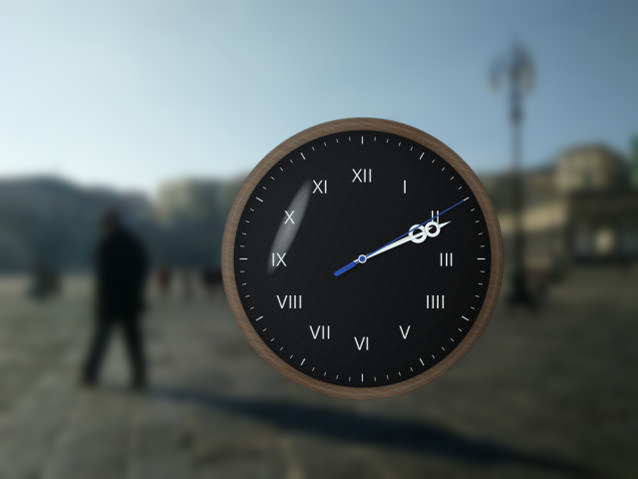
2:11:10
